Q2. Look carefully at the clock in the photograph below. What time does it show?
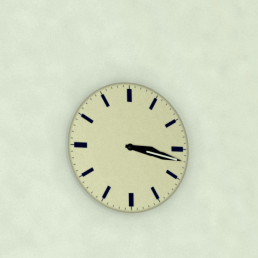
3:17
